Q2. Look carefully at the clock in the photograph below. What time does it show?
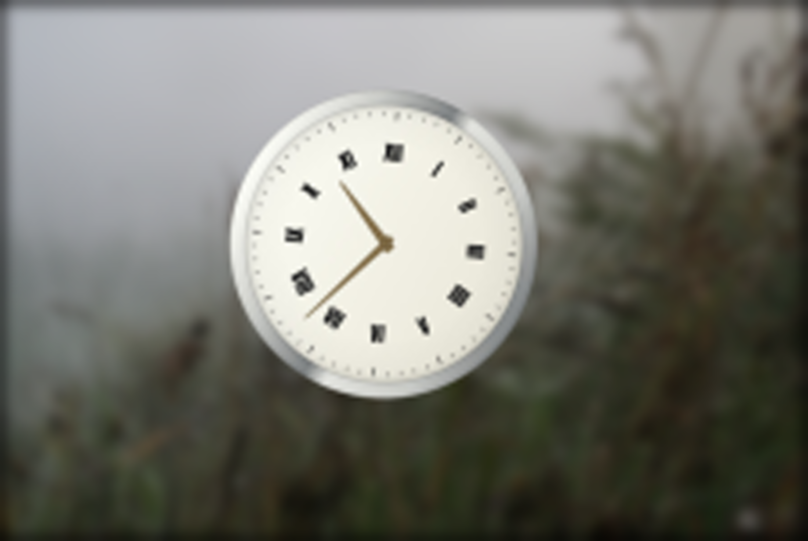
10:37
